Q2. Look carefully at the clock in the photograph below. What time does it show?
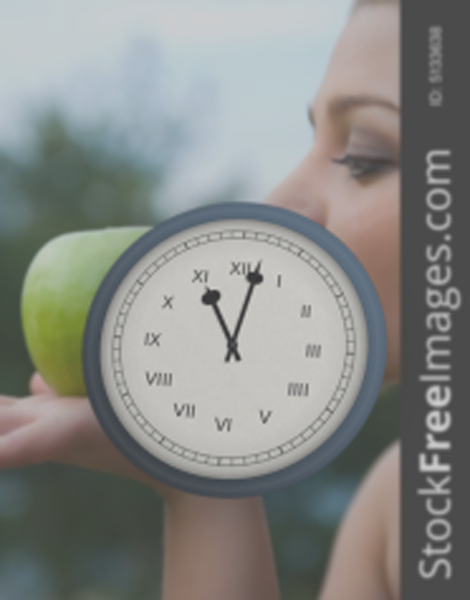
11:02
